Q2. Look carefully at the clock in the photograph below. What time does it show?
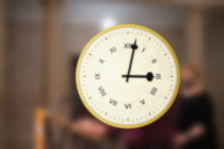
3:02
